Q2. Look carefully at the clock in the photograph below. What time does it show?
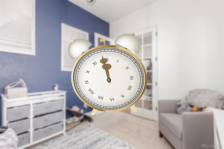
11:59
